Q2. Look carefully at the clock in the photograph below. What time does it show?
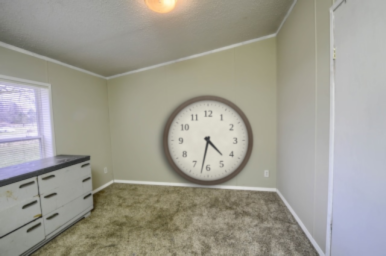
4:32
